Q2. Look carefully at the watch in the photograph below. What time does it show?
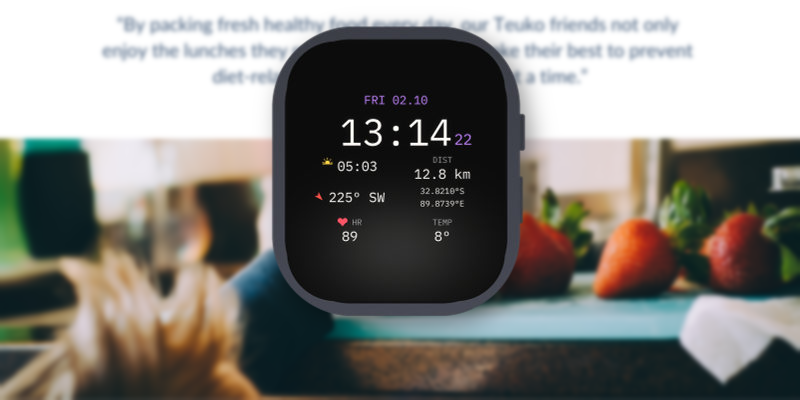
13:14:22
